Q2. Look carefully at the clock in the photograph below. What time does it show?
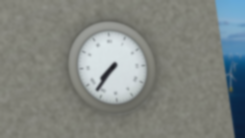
7:37
